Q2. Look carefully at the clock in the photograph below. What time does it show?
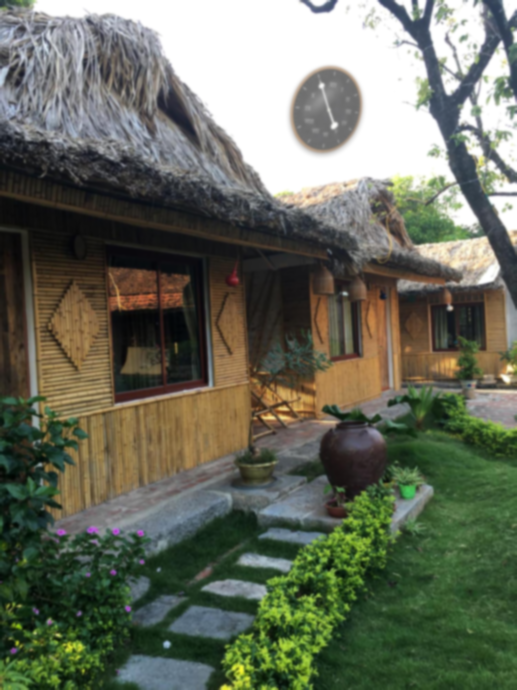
4:55
